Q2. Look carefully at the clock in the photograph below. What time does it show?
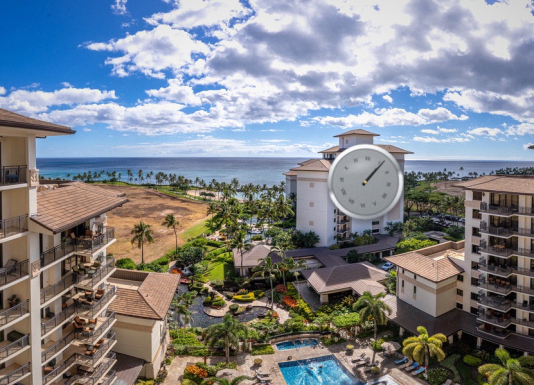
1:06
